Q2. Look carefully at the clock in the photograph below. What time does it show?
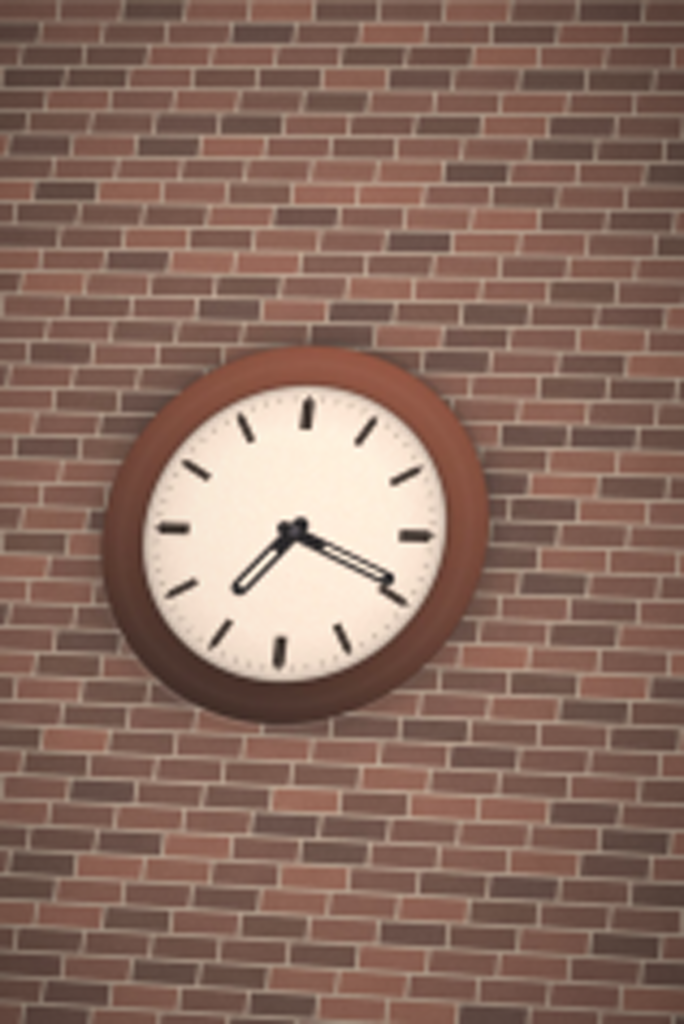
7:19
